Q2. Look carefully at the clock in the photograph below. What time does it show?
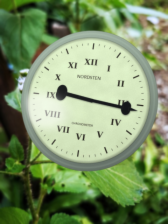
9:16
